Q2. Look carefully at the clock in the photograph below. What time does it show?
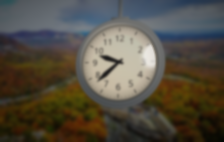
9:38
